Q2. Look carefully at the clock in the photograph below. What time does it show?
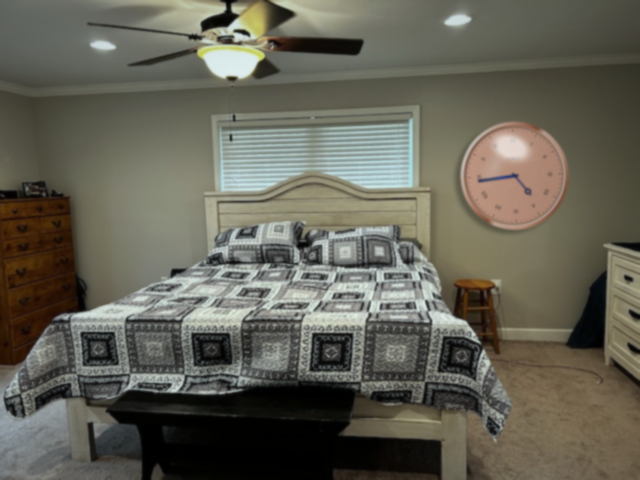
4:44
